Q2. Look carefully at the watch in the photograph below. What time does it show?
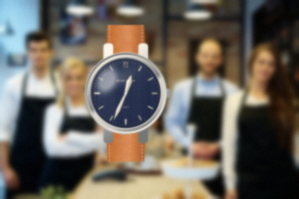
12:34
